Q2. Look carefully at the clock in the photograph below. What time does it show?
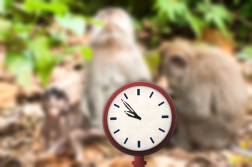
9:53
